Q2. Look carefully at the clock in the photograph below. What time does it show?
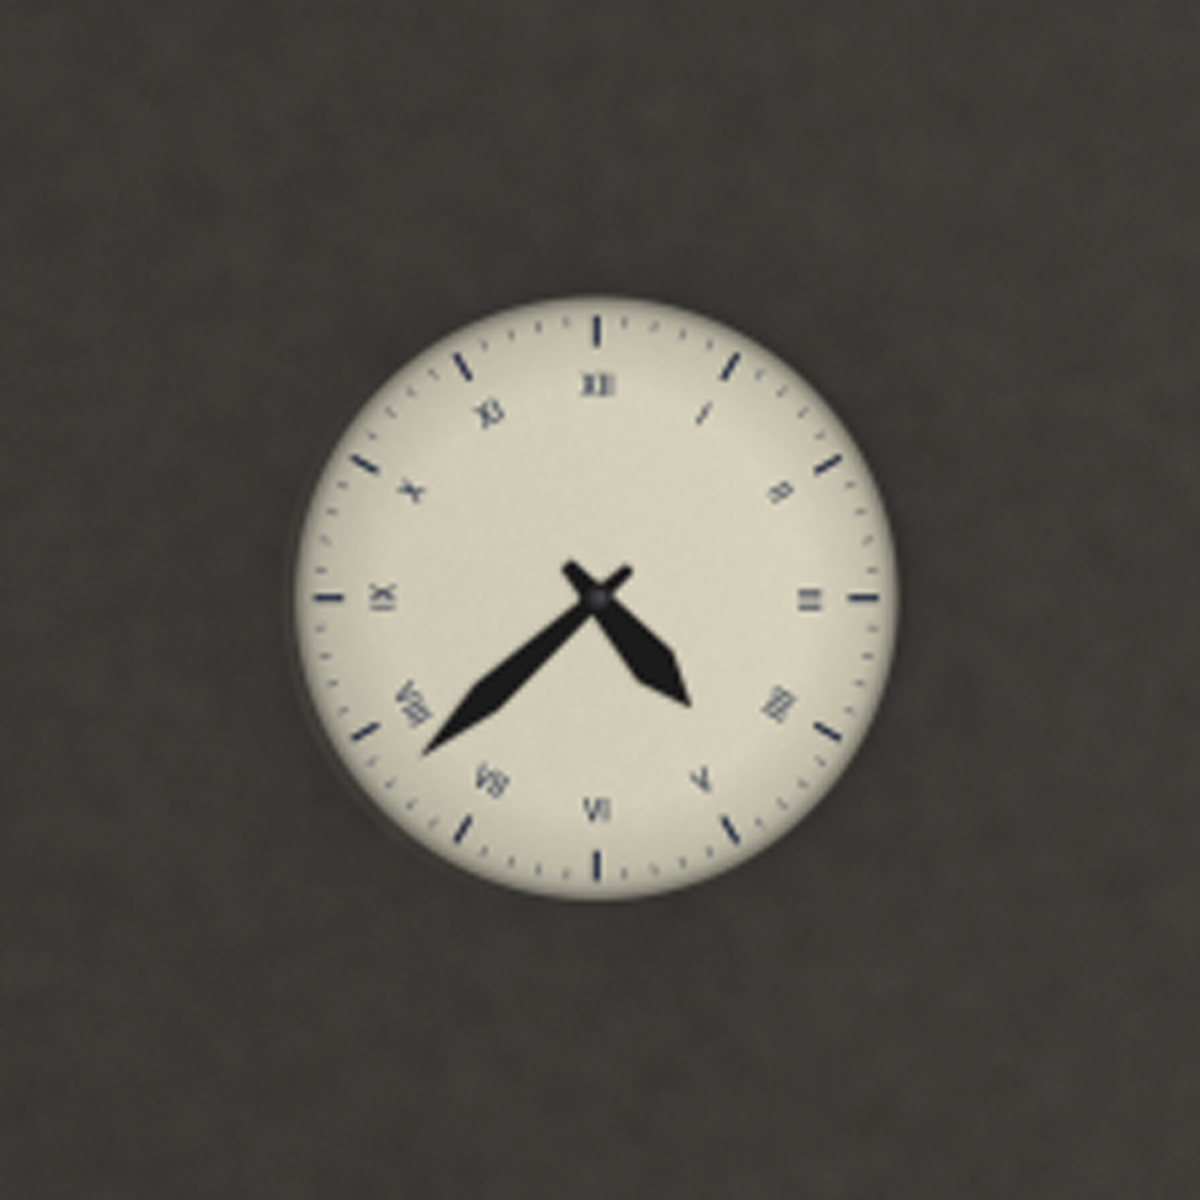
4:38
